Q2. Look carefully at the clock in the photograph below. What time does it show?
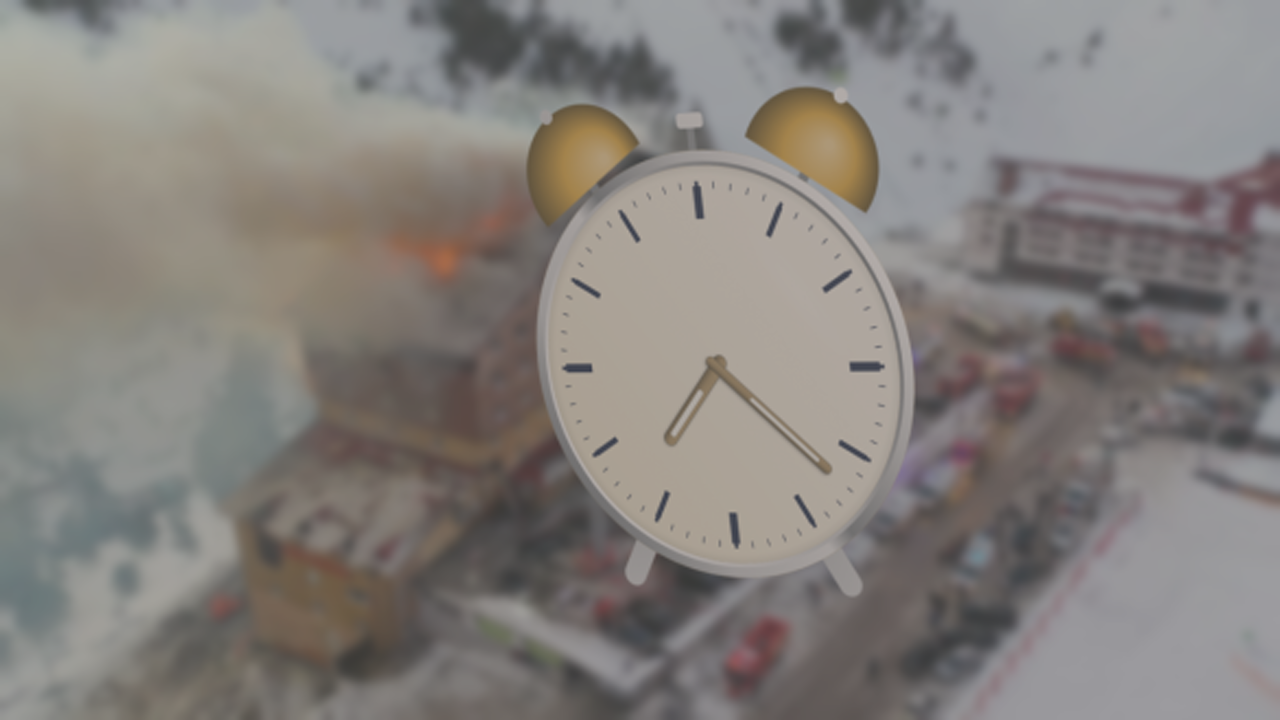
7:22
